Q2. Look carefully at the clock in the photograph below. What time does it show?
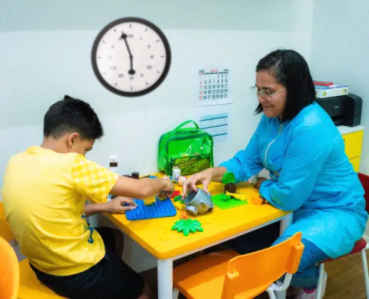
5:57
